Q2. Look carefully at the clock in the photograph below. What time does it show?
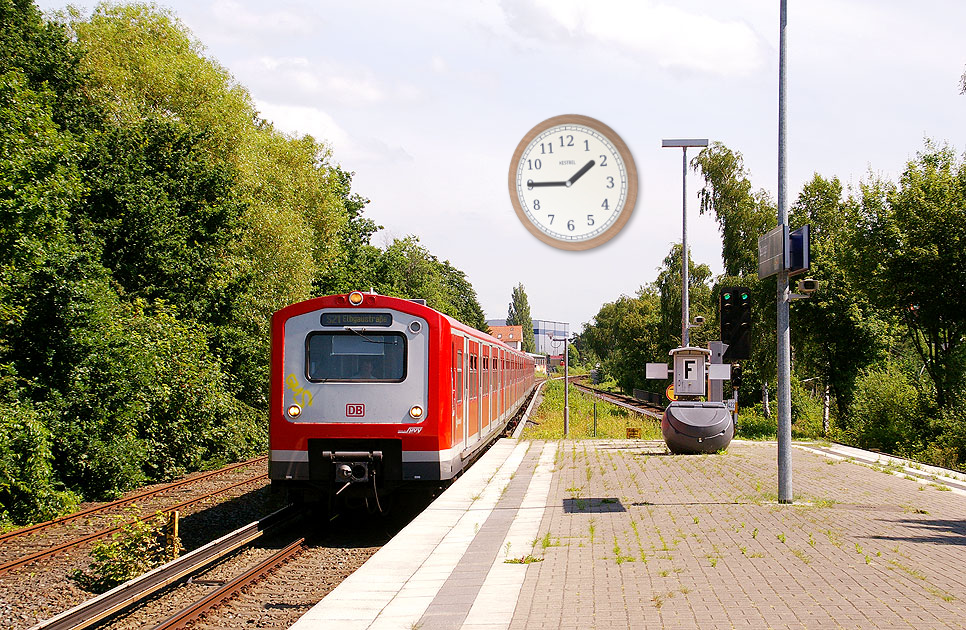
1:45
